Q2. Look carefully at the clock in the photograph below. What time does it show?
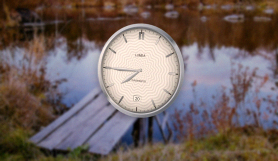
7:45
